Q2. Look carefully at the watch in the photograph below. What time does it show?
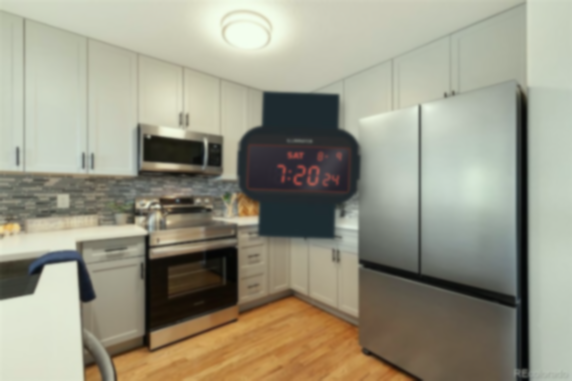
7:20:24
